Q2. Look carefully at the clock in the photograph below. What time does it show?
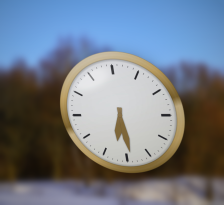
6:29
